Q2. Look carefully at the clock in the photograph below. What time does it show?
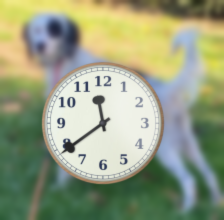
11:39
